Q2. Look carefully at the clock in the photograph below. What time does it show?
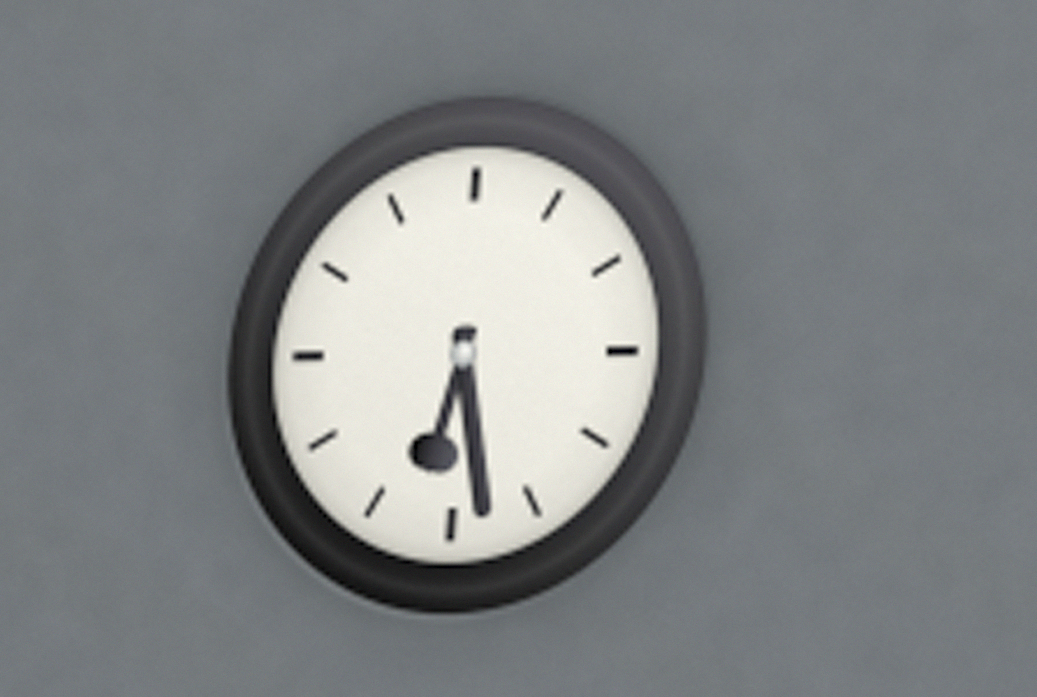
6:28
